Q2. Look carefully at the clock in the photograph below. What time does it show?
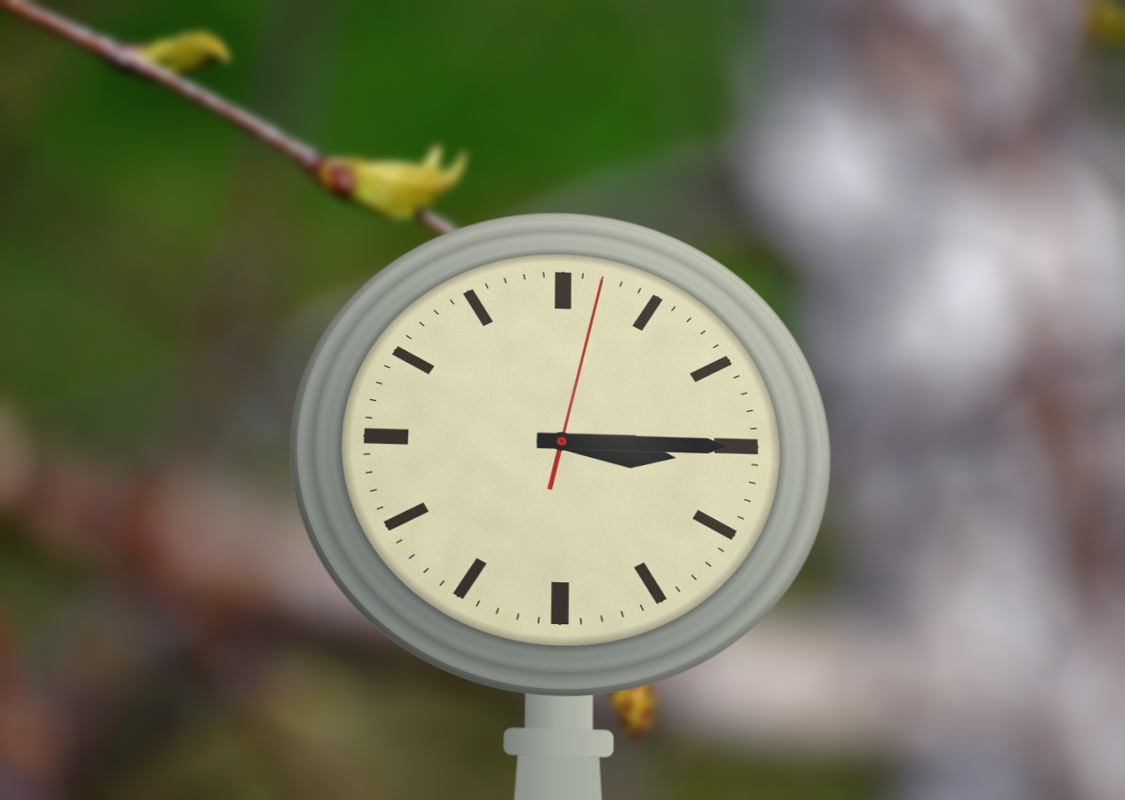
3:15:02
